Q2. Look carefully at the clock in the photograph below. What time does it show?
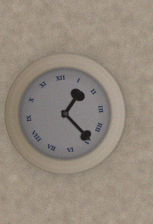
1:24
